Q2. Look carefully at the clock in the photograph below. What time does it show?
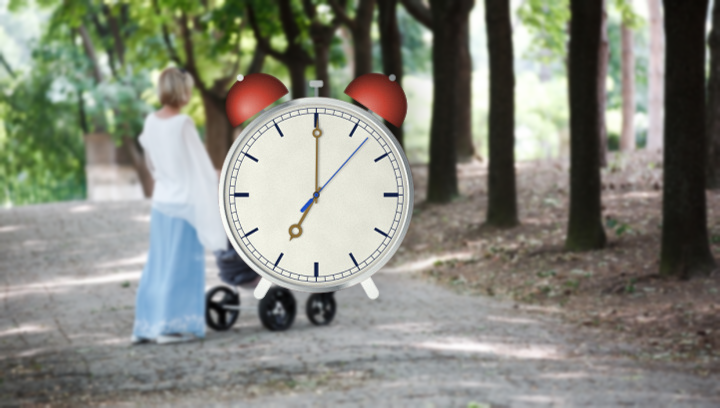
7:00:07
